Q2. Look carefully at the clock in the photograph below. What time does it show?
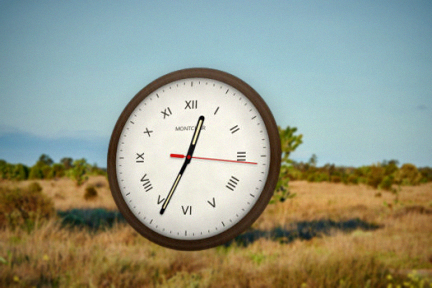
12:34:16
